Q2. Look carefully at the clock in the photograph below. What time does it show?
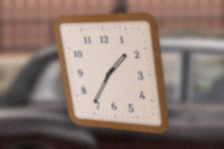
1:36
